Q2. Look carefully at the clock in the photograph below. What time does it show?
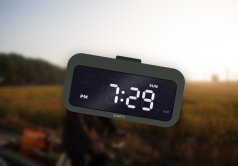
7:29
